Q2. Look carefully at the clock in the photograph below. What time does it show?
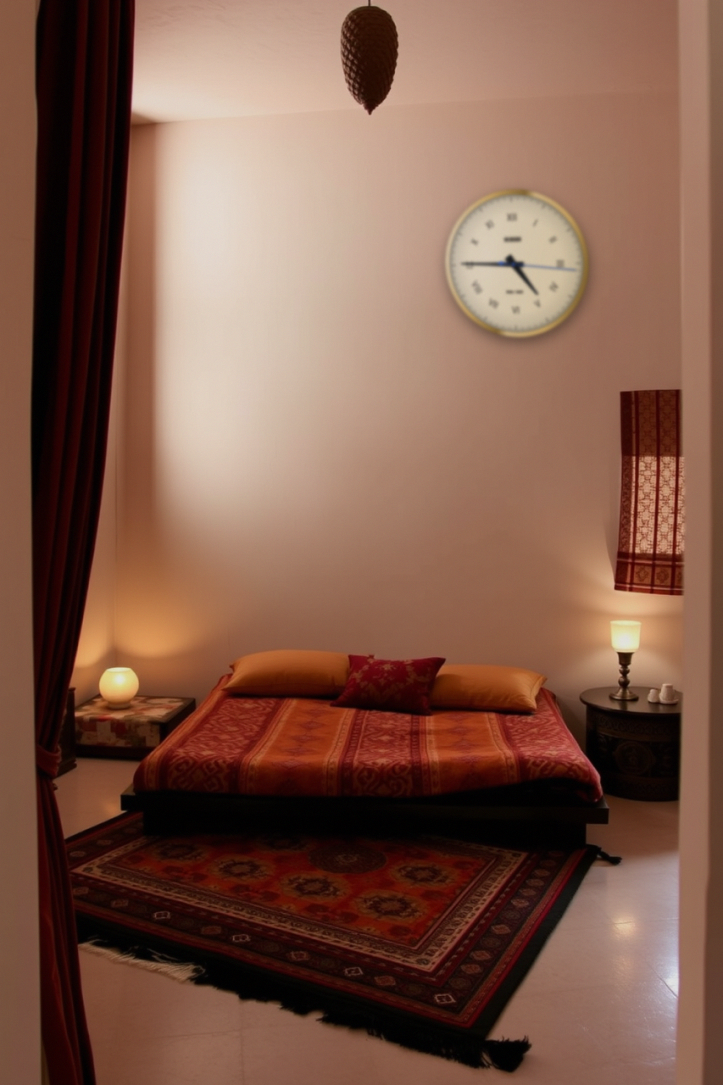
4:45:16
